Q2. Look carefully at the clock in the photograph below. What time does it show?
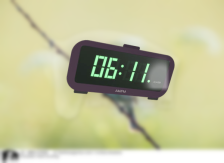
6:11
